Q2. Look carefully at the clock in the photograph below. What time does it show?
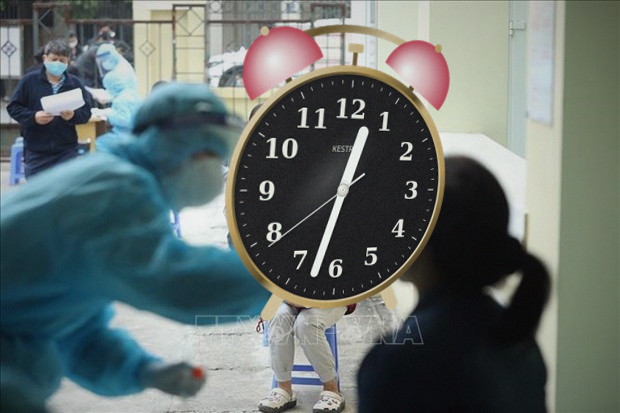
12:32:39
